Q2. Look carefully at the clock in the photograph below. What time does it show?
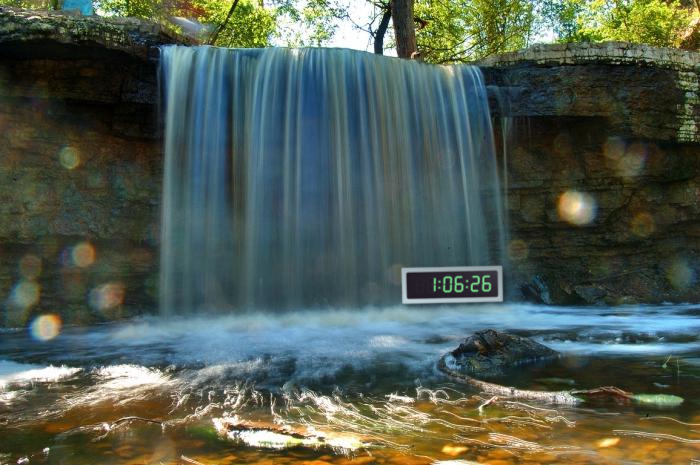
1:06:26
